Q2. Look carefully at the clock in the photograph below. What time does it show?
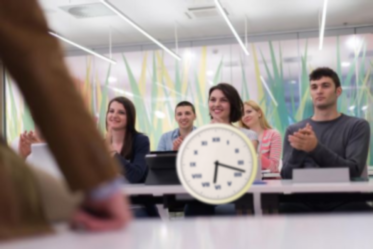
6:18
